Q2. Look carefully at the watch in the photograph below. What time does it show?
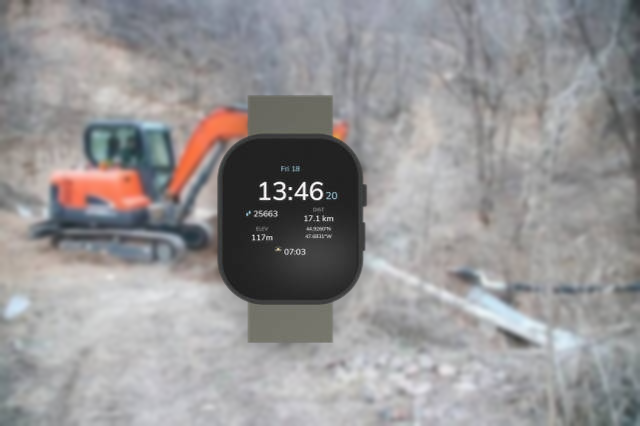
13:46:20
